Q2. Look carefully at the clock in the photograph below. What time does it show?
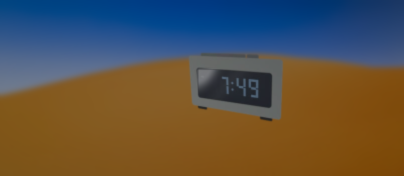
7:49
